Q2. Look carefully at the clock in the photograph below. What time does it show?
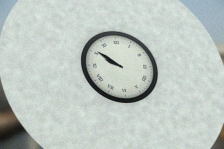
9:51
